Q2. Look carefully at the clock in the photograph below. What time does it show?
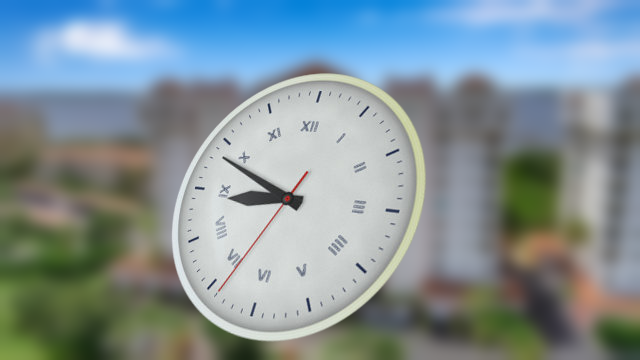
8:48:34
